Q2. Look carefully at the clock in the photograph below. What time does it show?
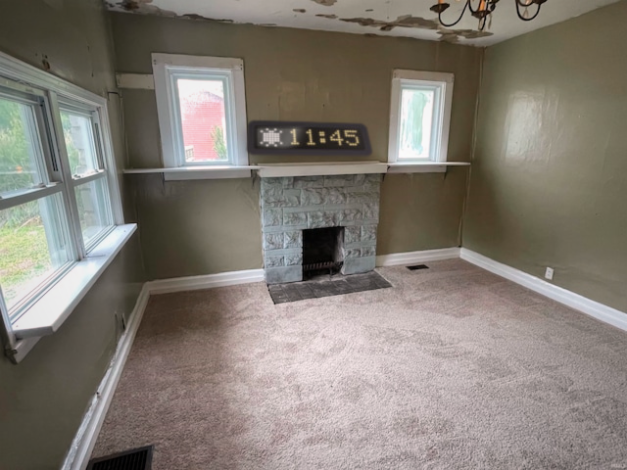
11:45
